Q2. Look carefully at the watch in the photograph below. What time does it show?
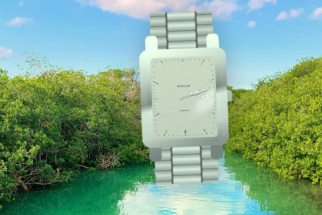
2:12
